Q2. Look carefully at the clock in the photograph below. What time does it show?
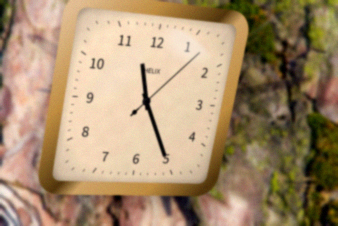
11:25:07
